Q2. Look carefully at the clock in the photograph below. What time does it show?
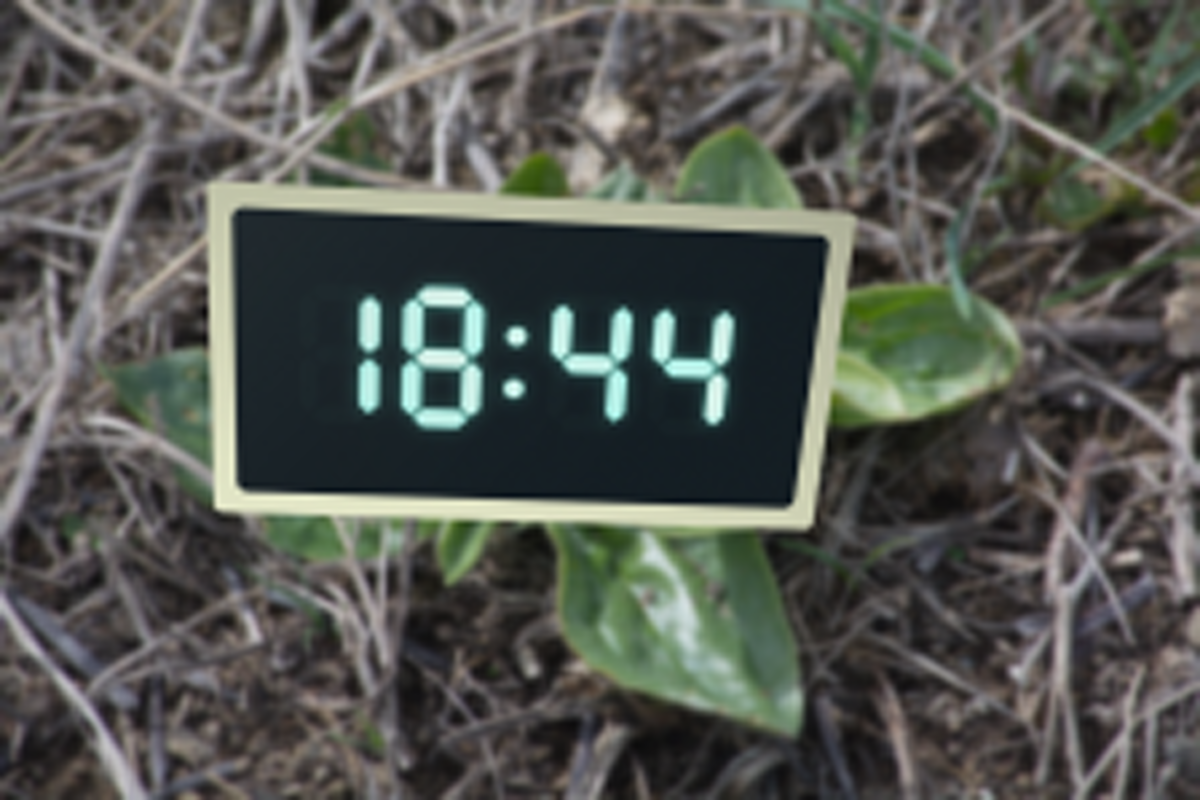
18:44
